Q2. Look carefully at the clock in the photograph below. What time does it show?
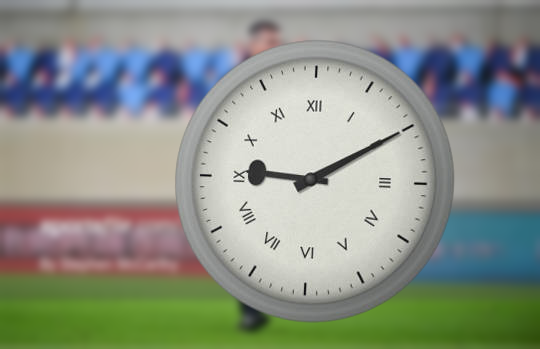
9:10
